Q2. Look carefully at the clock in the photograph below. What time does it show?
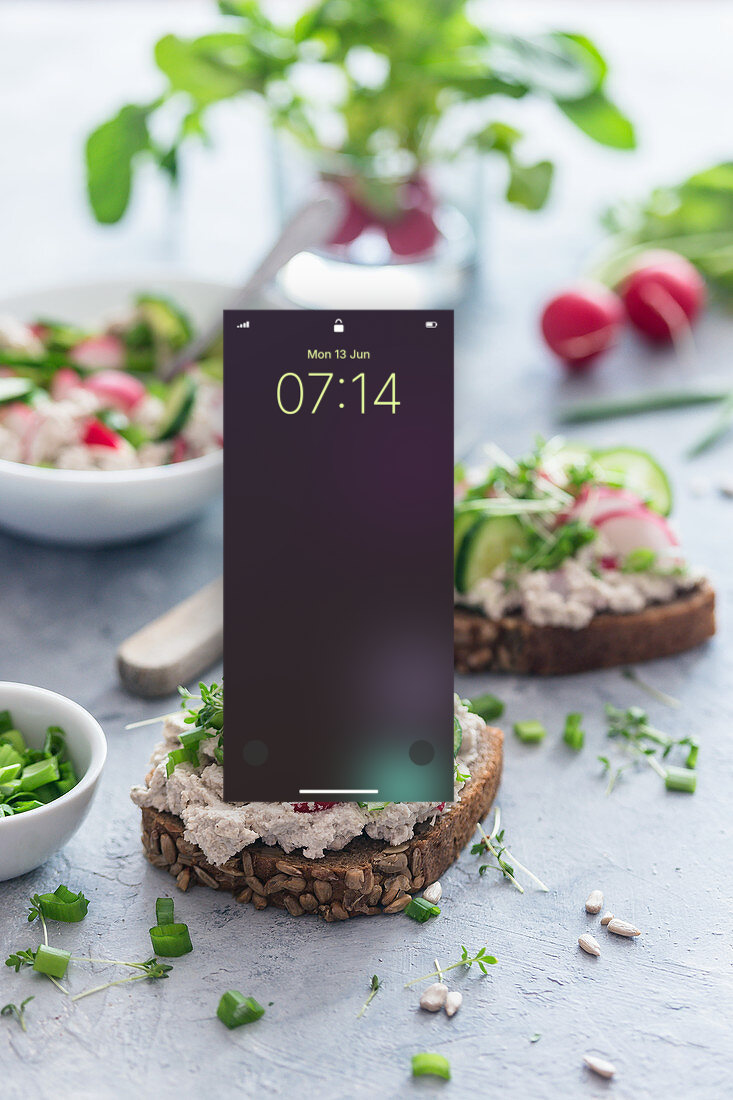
7:14
